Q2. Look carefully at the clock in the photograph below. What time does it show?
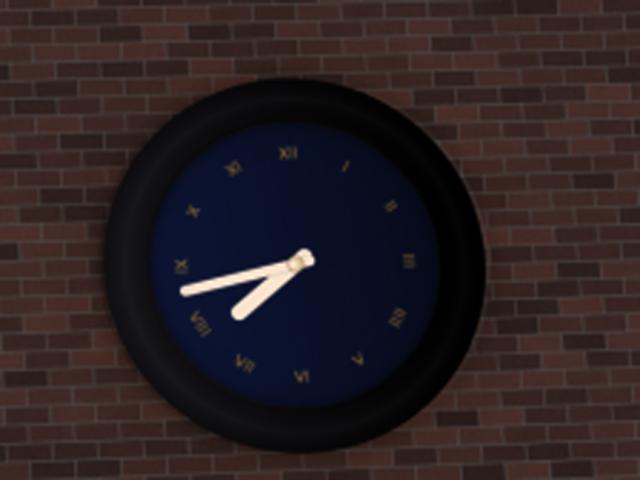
7:43
